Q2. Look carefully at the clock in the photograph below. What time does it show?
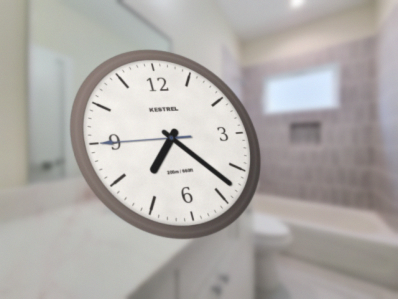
7:22:45
